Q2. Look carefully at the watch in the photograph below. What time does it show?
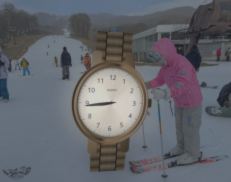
8:44
